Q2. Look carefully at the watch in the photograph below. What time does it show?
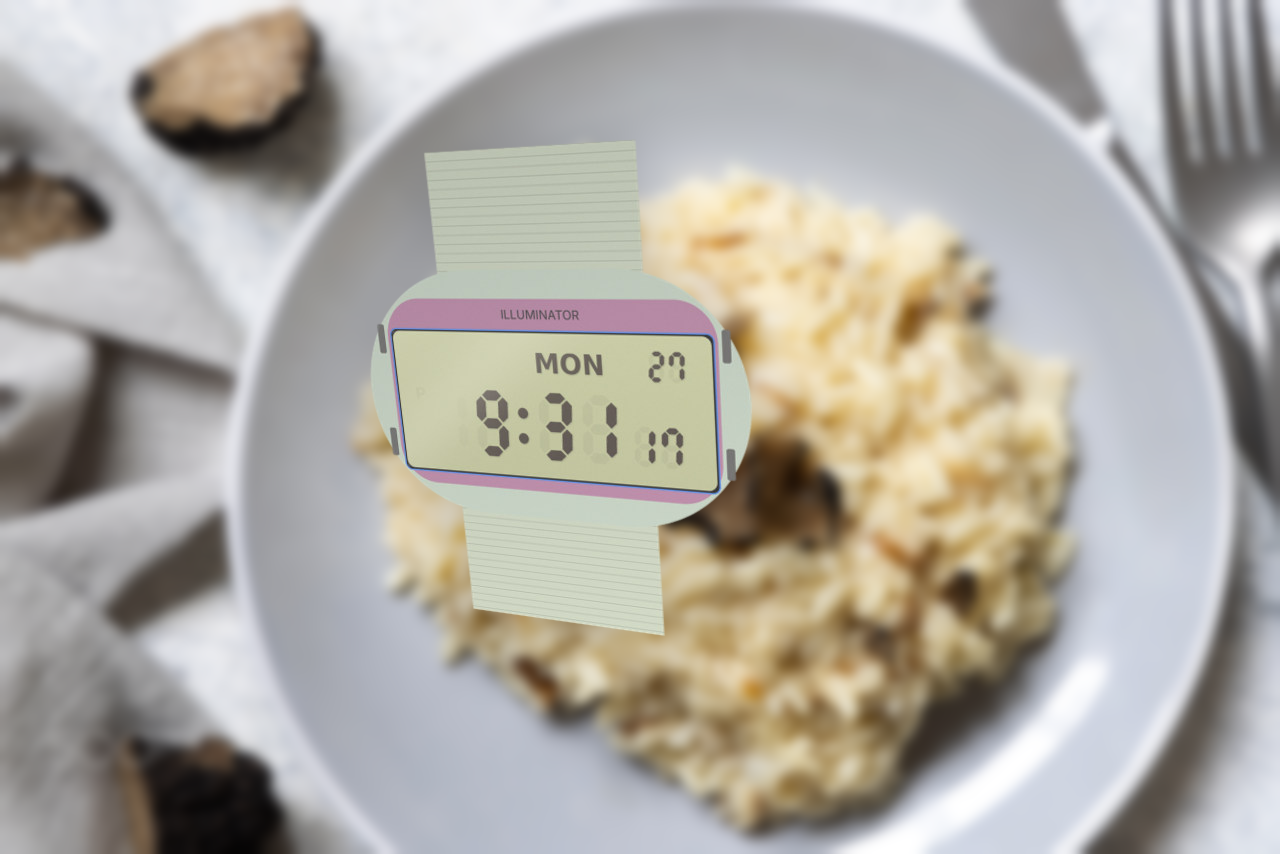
9:31:17
